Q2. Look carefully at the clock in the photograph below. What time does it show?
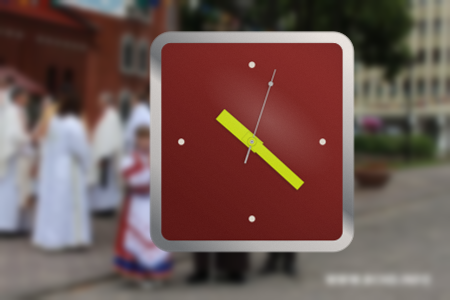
10:22:03
